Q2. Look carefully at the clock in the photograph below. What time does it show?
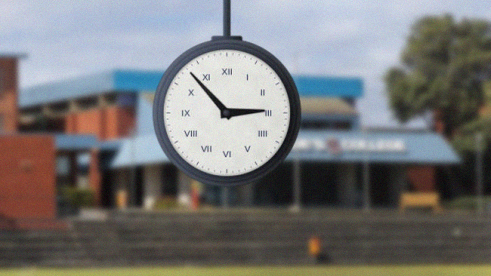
2:53
